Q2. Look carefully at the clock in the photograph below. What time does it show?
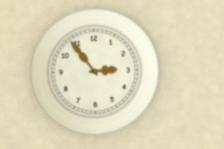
2:54
